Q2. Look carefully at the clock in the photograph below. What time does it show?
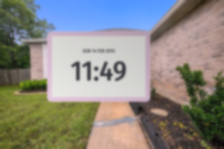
11:49
